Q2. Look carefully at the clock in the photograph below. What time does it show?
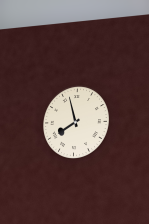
7:57
